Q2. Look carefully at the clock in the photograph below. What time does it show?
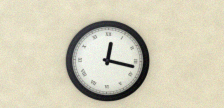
12:17
